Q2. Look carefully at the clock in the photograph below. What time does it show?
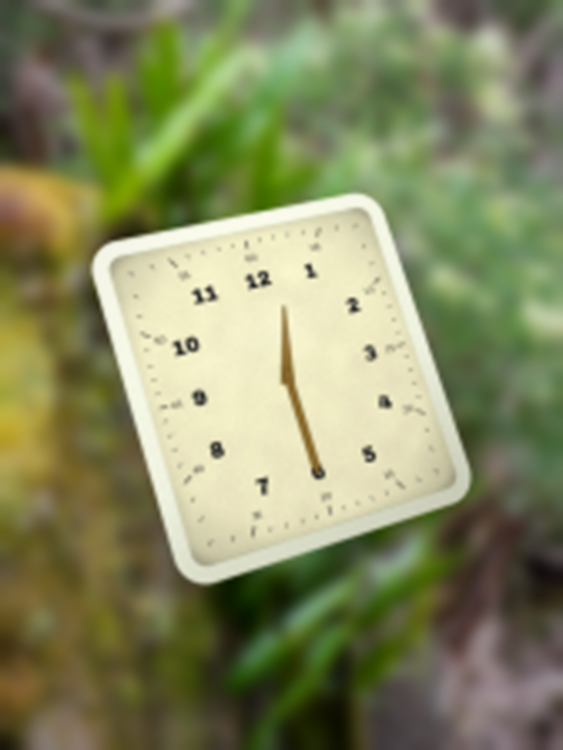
12:30
